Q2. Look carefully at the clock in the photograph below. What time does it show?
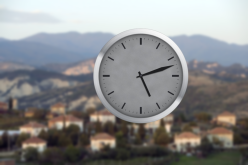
5:12
